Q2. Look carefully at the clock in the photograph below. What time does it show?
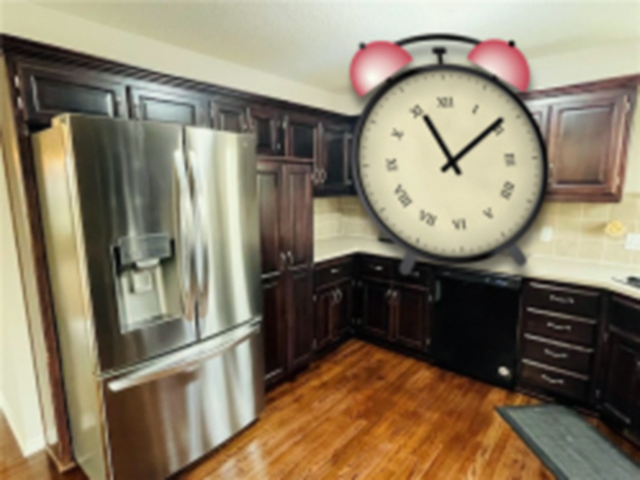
11:09
